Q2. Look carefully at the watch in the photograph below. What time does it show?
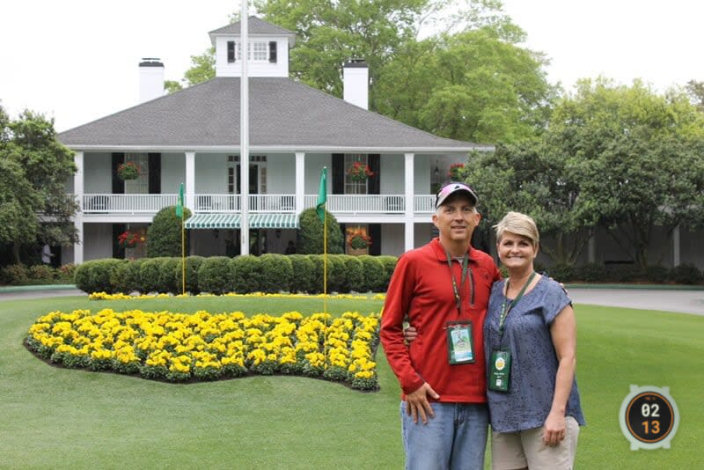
2:13
